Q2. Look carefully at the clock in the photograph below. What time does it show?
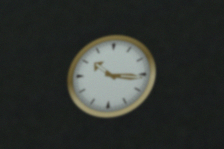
10:16
